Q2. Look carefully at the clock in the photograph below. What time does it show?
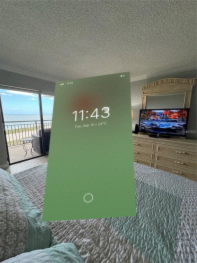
11:43
